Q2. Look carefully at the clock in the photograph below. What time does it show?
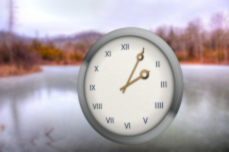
2:05
